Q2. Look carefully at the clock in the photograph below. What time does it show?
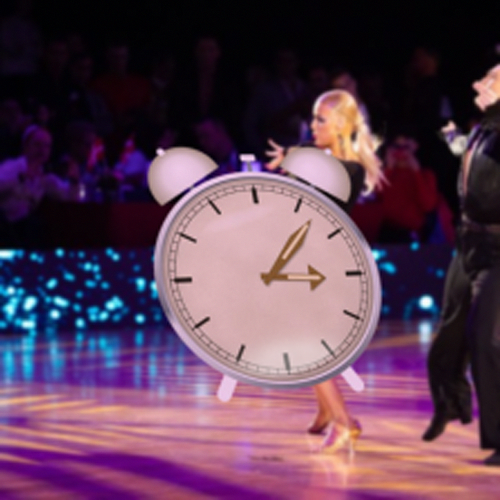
3:07
